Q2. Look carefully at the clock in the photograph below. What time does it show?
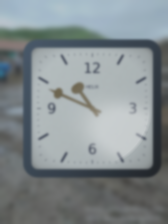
10:49
